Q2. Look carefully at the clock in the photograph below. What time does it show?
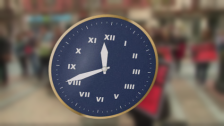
11:41
